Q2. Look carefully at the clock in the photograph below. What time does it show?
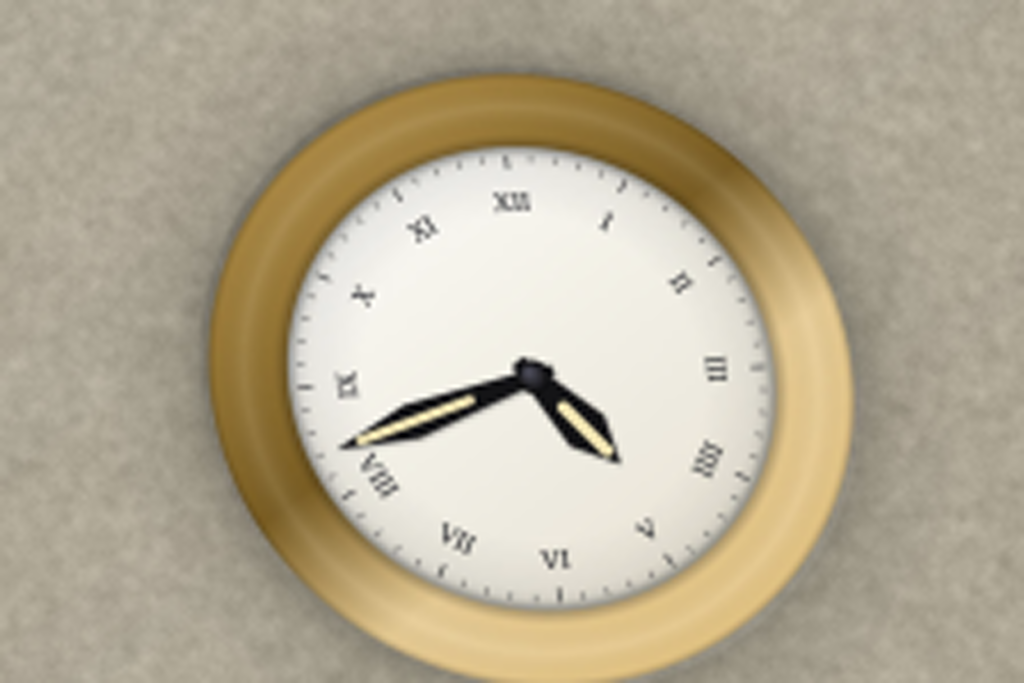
4:42
